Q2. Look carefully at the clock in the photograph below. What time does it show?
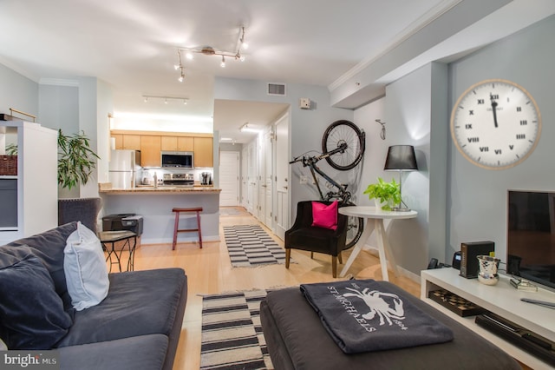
11:59
